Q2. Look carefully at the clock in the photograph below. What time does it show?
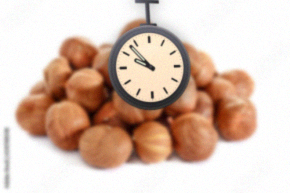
9:53
